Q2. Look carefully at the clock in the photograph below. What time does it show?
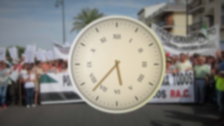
5:37
